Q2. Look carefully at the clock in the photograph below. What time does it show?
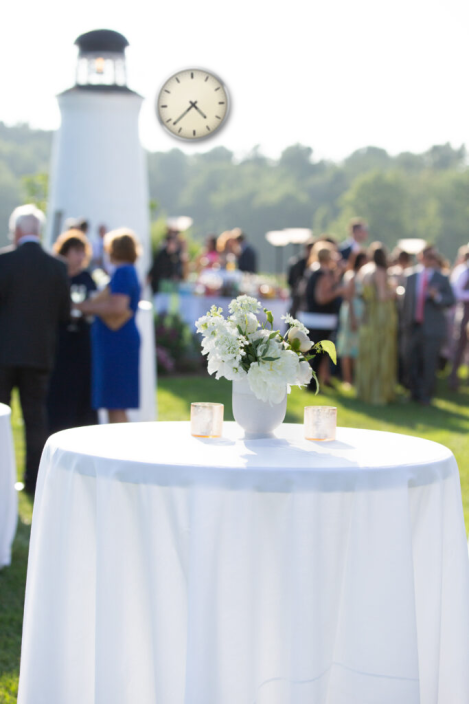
4:38
